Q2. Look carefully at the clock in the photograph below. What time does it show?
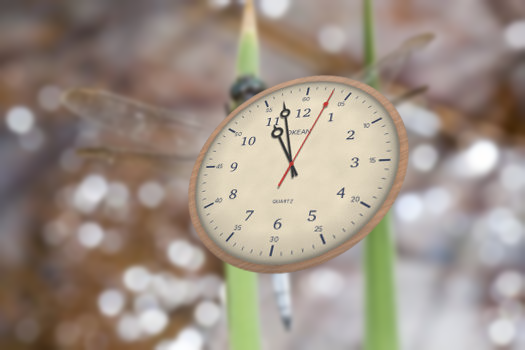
10:57:03
